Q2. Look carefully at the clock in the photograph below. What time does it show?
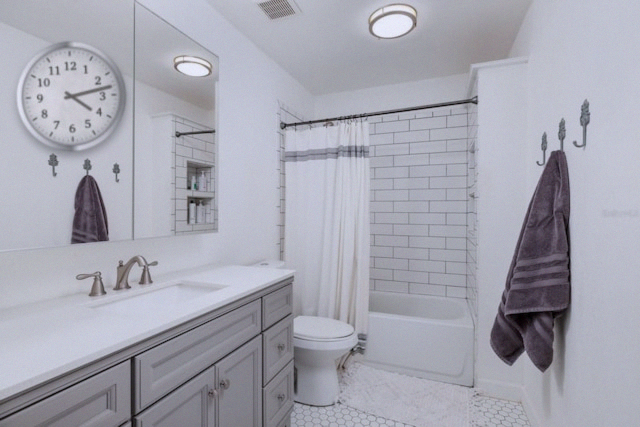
4:13
